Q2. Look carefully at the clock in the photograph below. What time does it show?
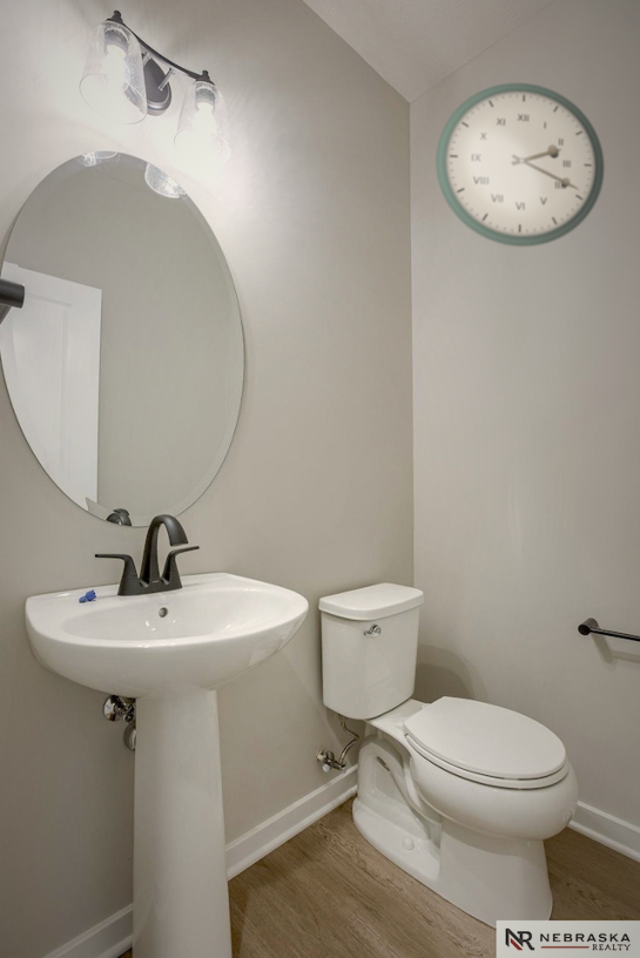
2:19
